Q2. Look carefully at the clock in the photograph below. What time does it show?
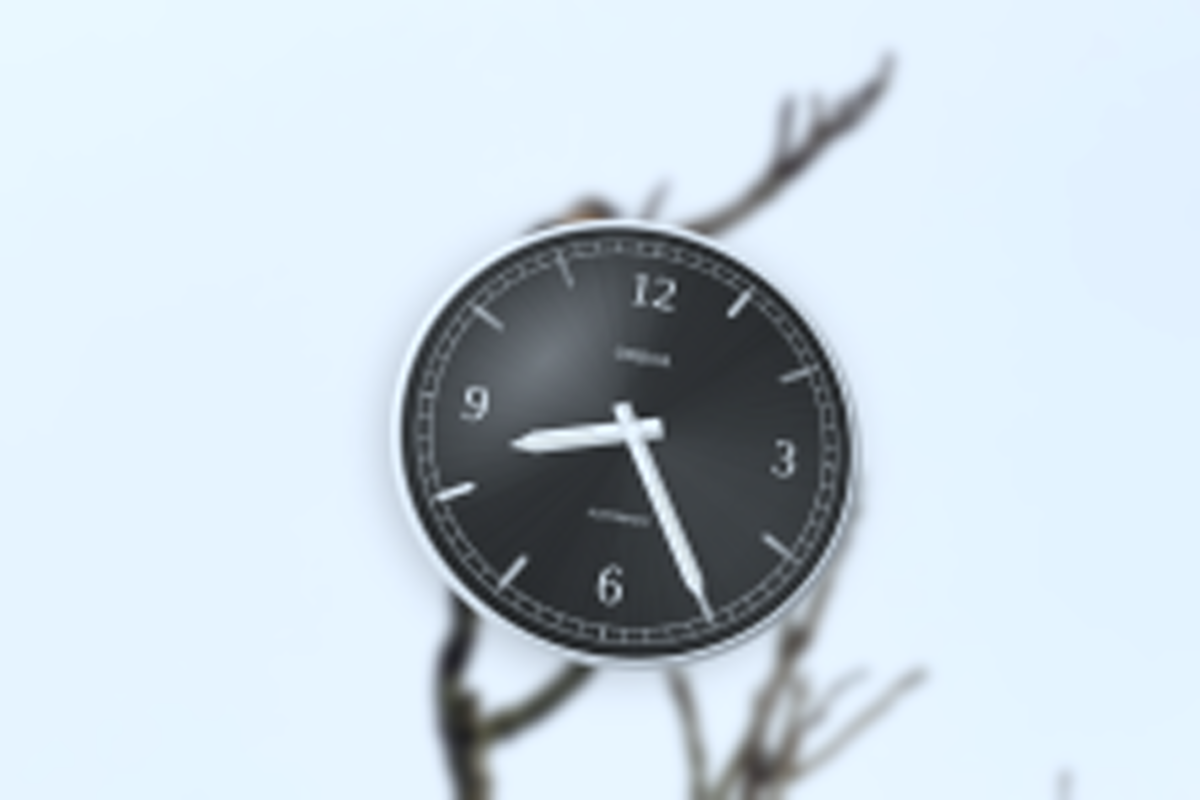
8:25
